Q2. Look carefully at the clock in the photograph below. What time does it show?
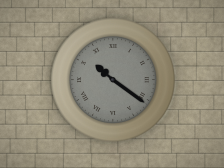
10:21
